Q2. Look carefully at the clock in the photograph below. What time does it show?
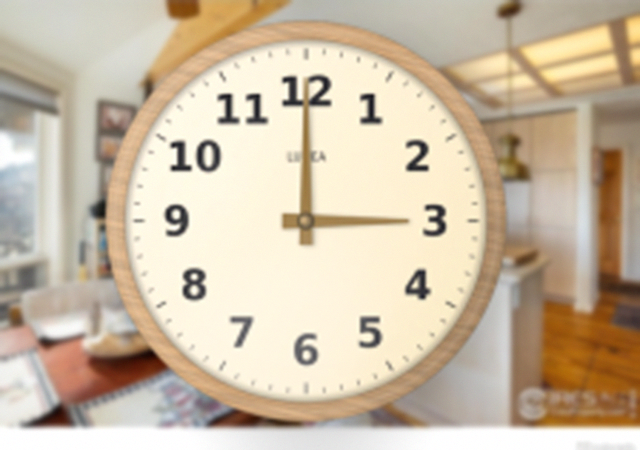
3:00
